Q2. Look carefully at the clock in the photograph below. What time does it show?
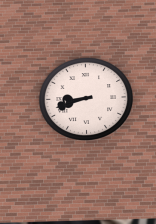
8:42
